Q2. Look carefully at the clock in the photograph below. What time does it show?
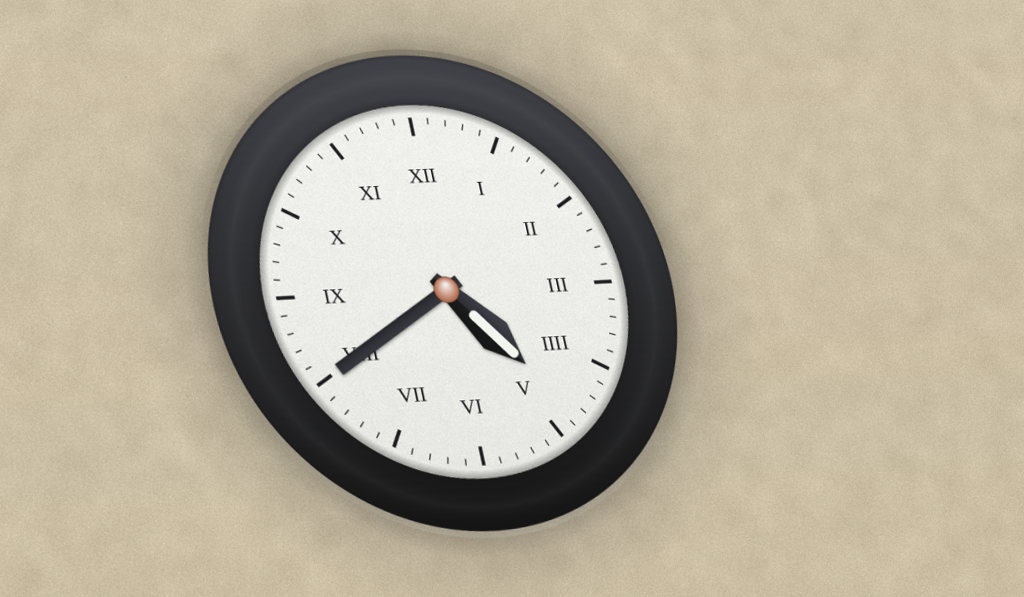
4:40
